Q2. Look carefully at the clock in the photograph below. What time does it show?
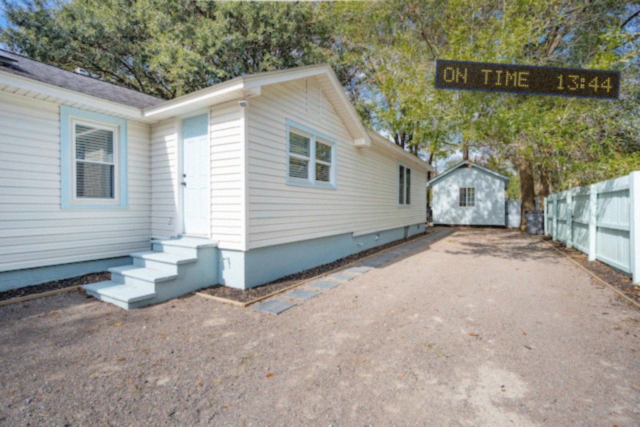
13:44
